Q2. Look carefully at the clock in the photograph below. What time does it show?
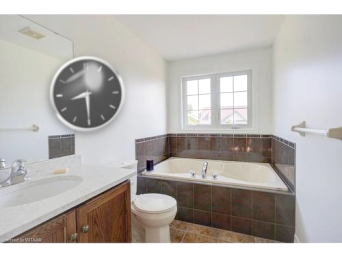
8:30
